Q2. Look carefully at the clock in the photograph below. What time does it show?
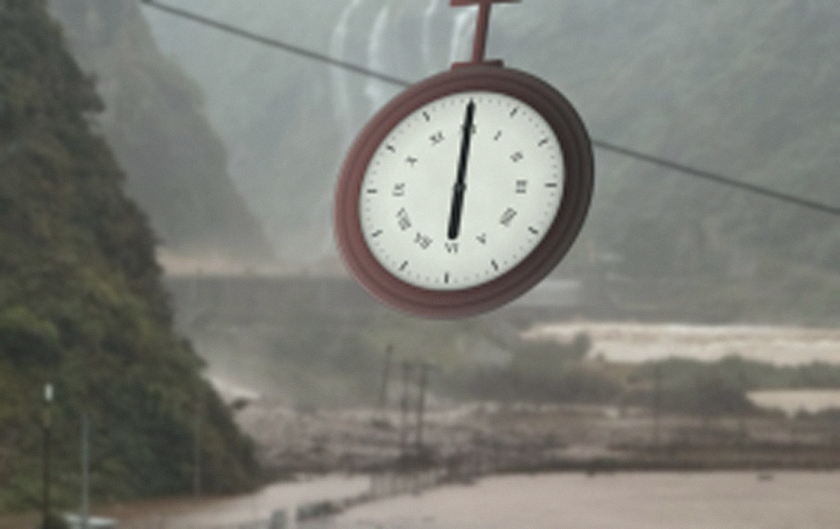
6:00
